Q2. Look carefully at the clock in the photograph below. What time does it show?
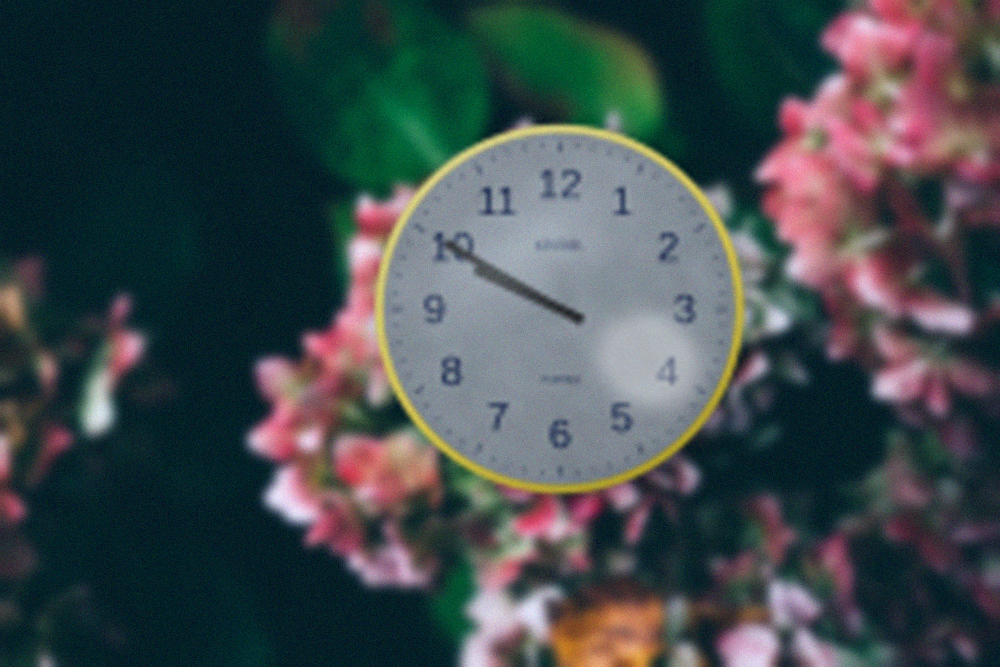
9:50
